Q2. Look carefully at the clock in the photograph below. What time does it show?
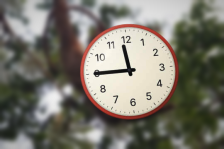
11:45
